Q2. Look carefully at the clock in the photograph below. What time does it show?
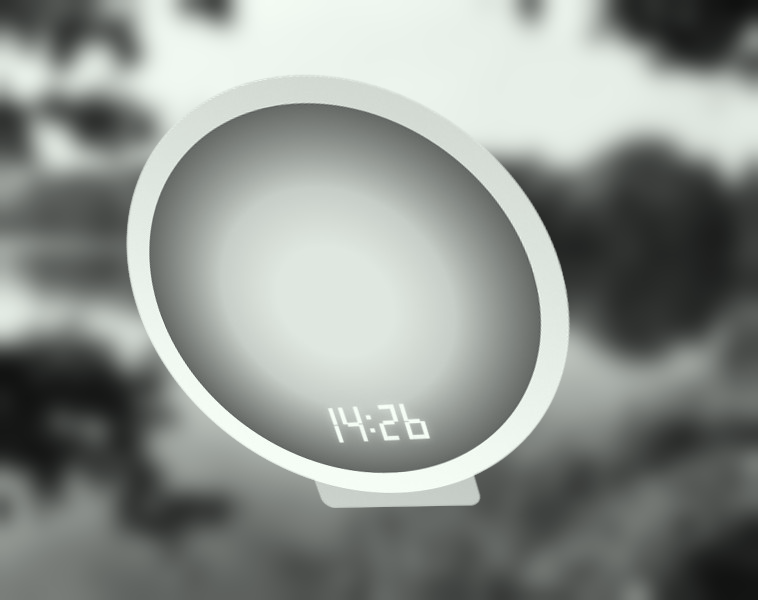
14:26
